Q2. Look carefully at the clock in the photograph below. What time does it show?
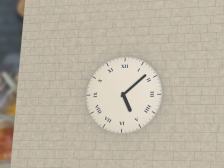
5:08
